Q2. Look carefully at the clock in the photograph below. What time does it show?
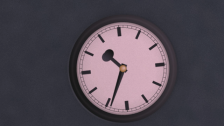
10:34
